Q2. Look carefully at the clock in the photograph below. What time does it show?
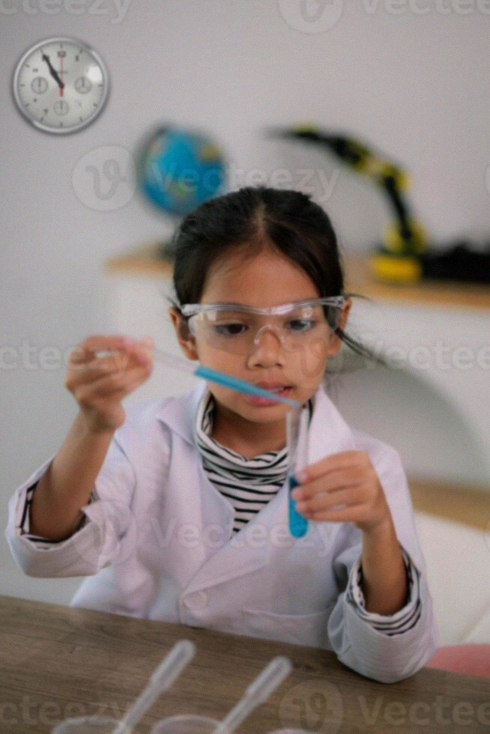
10:55
